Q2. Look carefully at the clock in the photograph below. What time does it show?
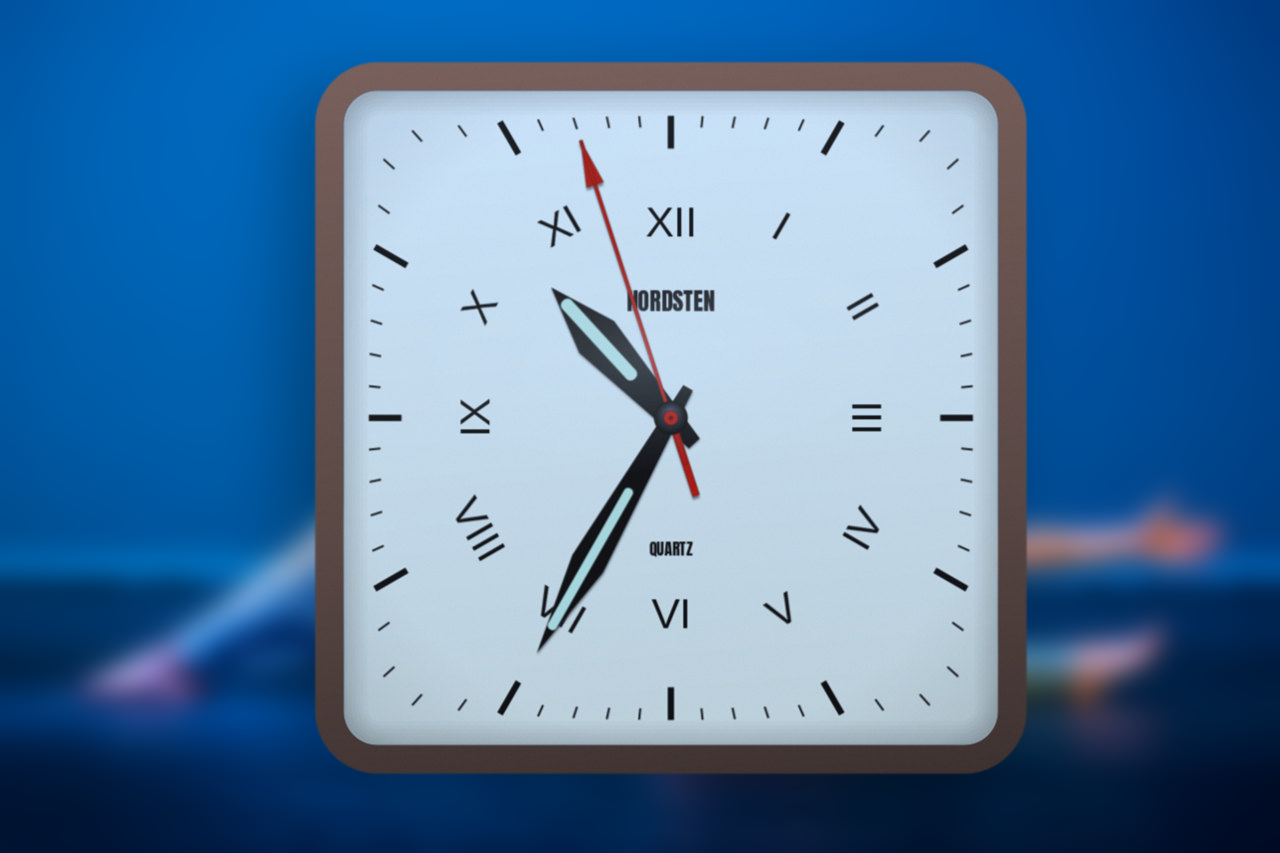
10:34:57
